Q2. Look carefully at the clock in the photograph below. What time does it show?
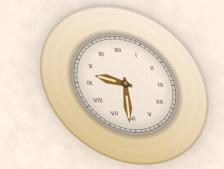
9:31
